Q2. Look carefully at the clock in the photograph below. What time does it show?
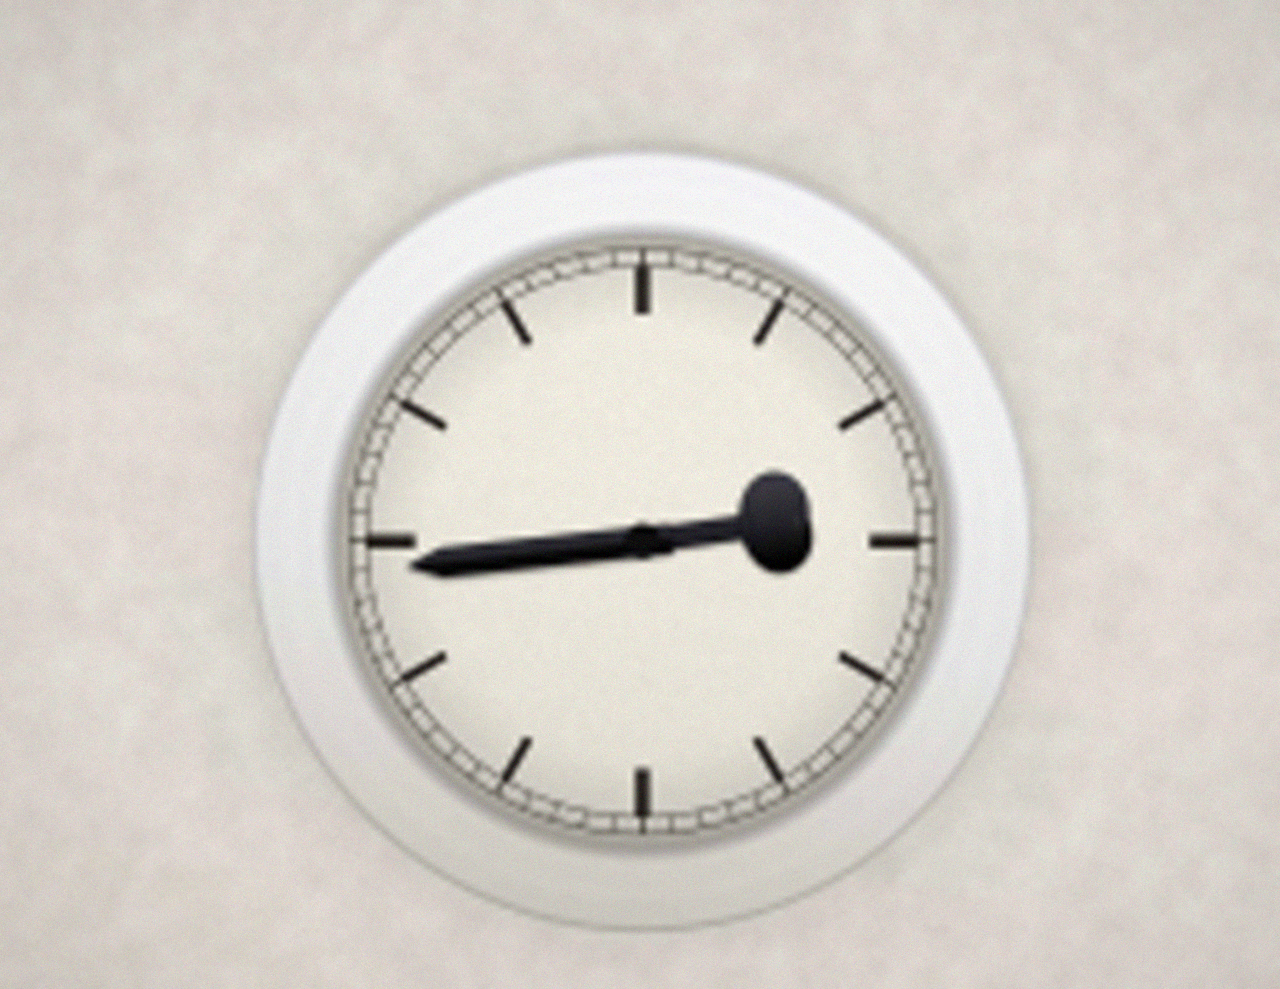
2:44
